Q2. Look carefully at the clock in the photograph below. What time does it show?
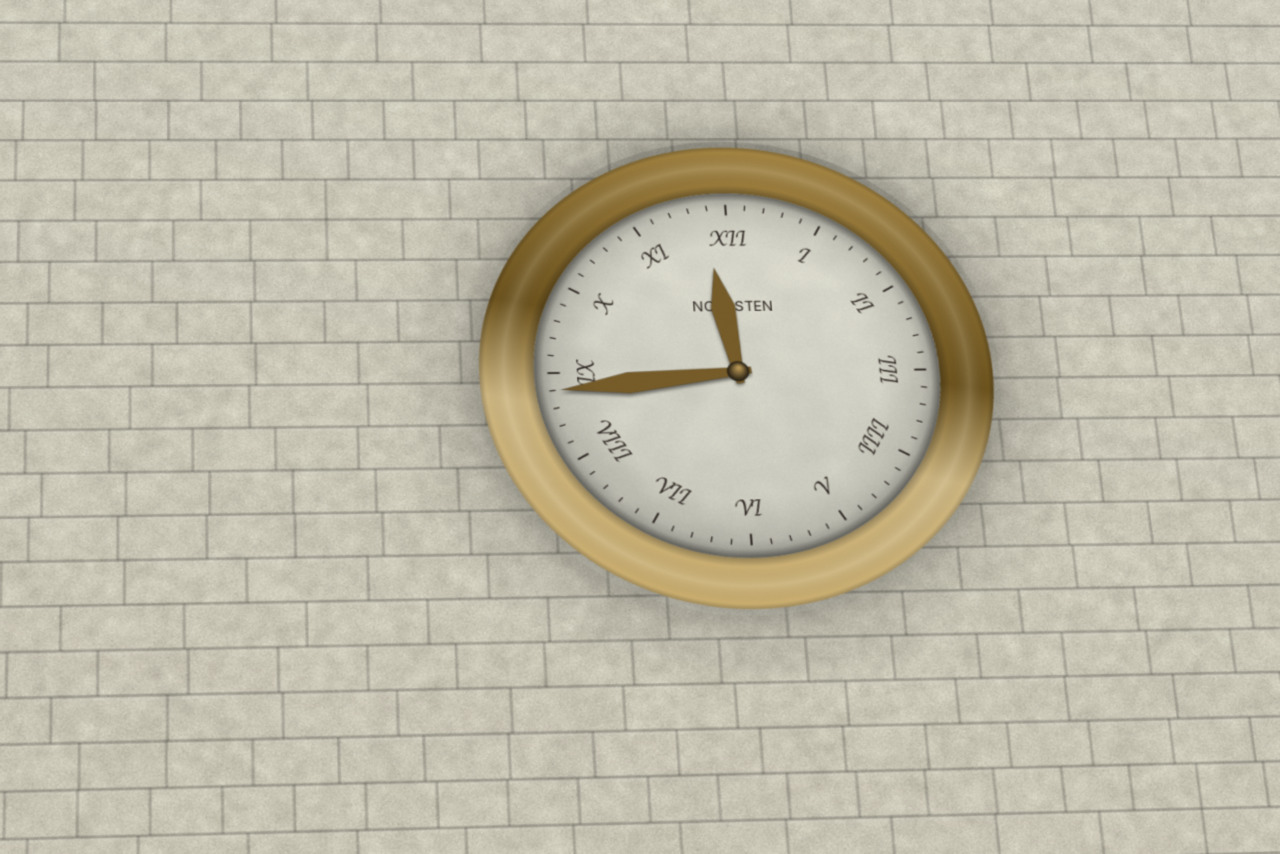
11:44
